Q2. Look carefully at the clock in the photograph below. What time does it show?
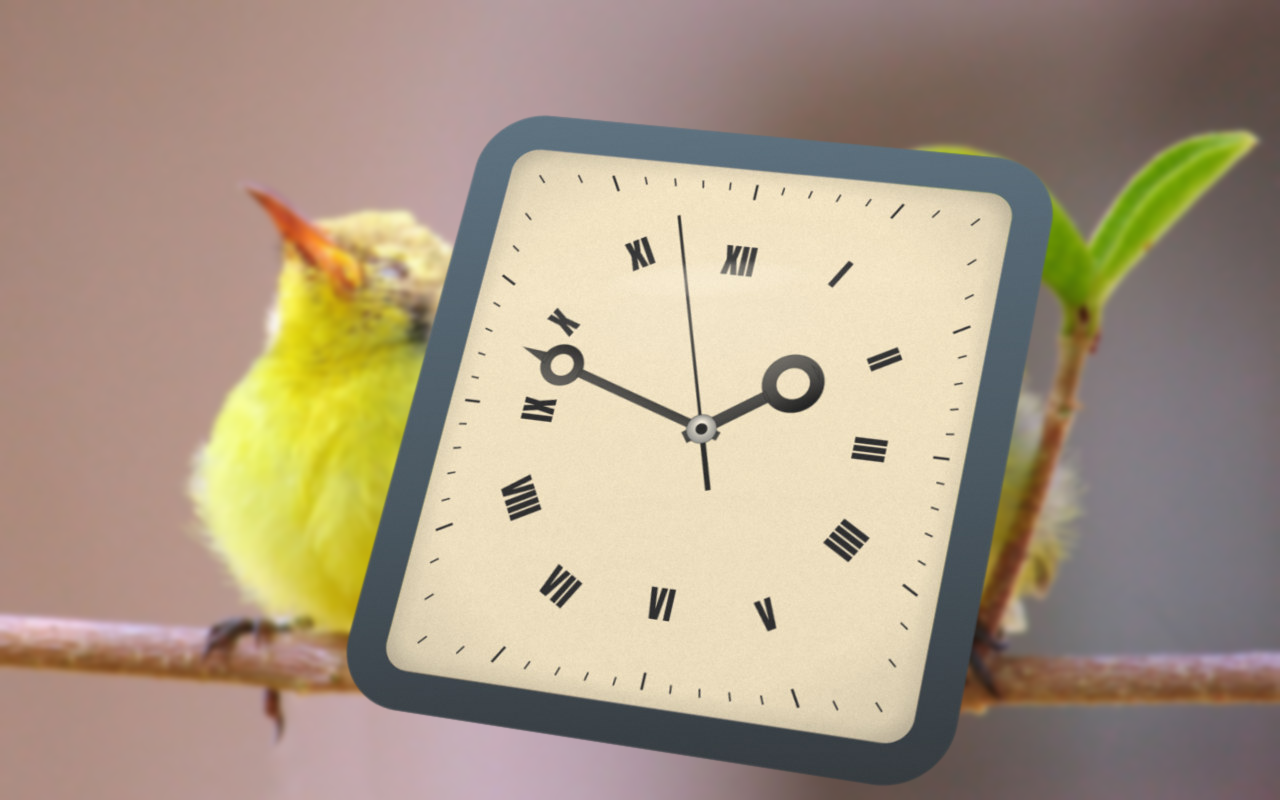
1:47:57
